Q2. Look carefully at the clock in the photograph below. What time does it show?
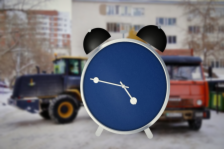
4:47
